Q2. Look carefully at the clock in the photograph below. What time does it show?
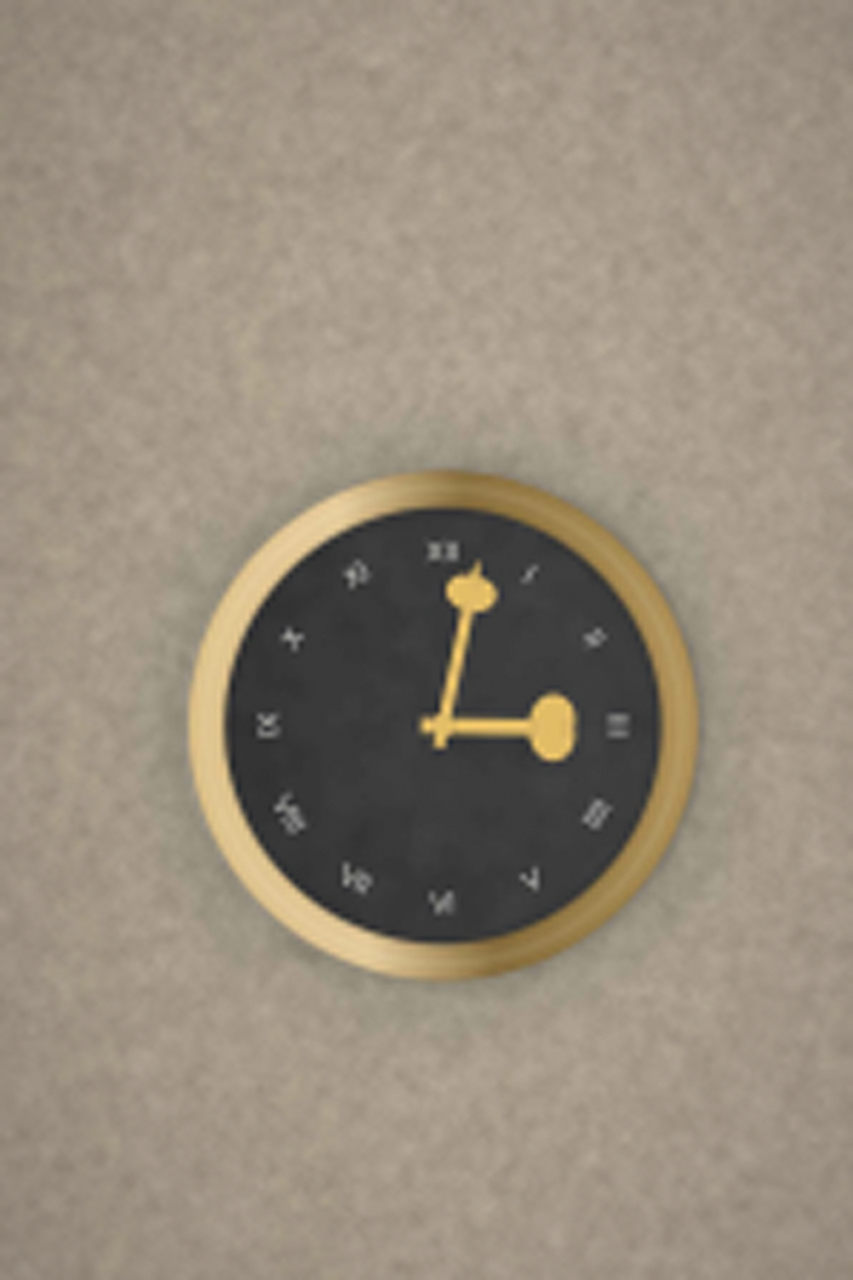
3:02
